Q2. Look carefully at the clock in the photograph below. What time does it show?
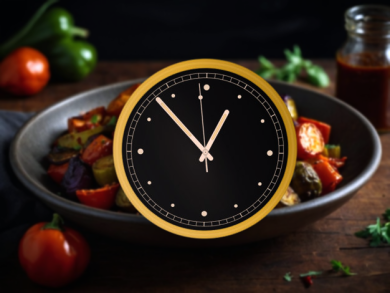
12:52:59
